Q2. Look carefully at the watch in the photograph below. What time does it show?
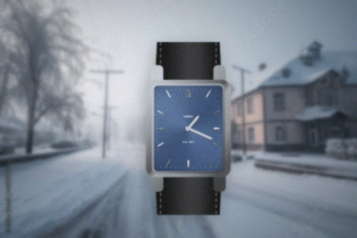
1:19
